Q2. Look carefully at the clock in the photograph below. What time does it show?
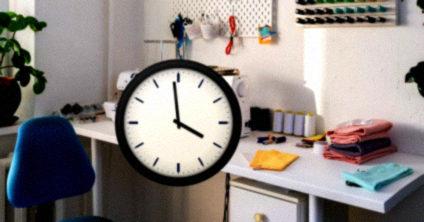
3:59
